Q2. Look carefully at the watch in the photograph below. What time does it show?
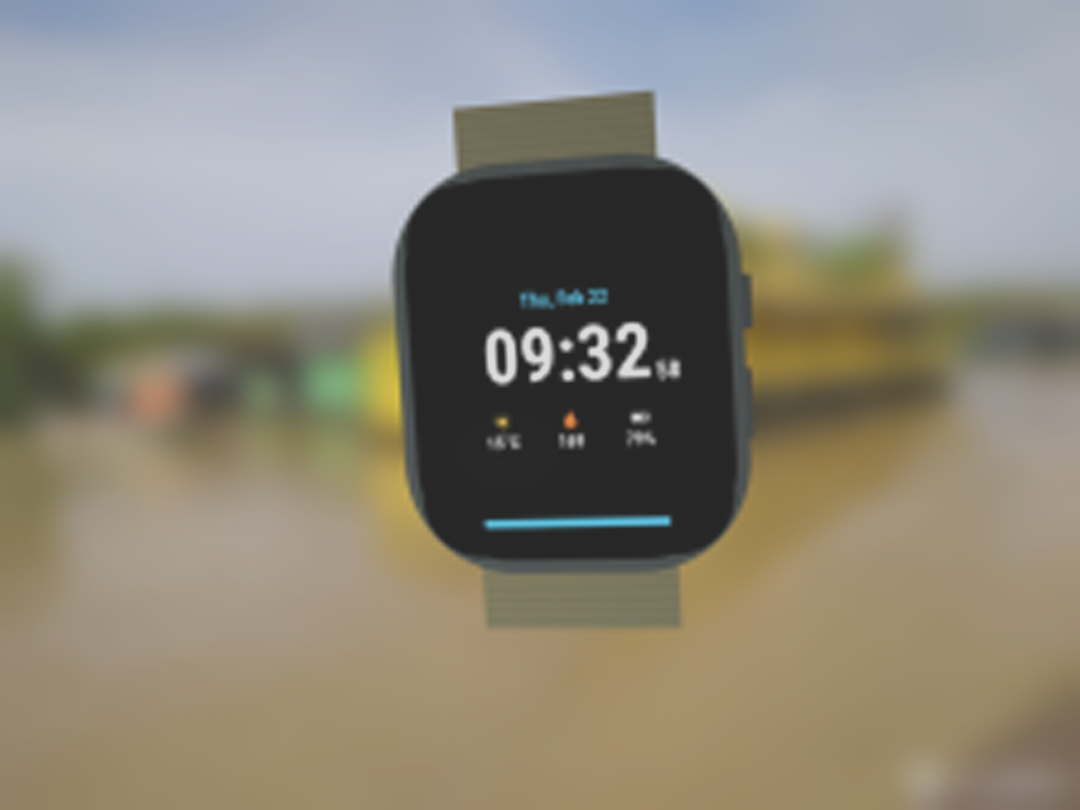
9:32
